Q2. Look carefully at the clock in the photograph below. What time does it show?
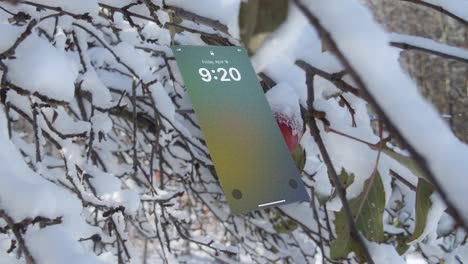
9:20
